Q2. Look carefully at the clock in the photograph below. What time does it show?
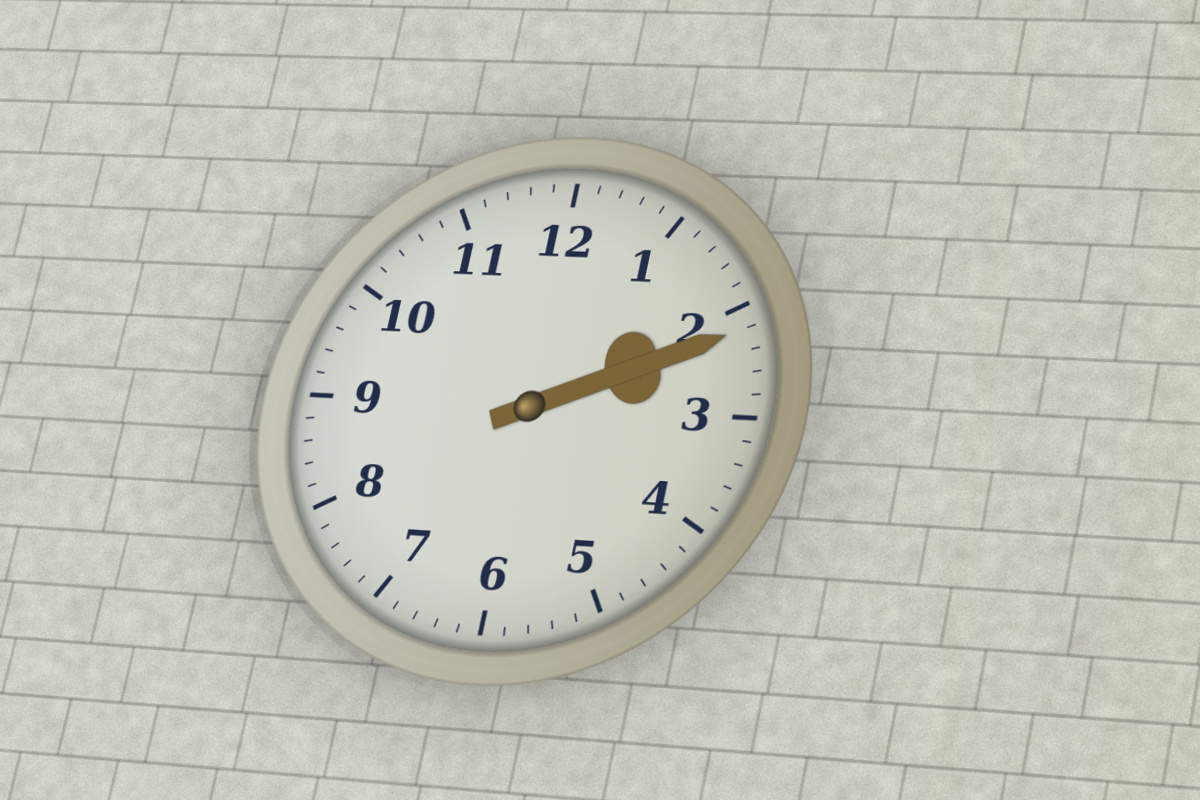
2:11
